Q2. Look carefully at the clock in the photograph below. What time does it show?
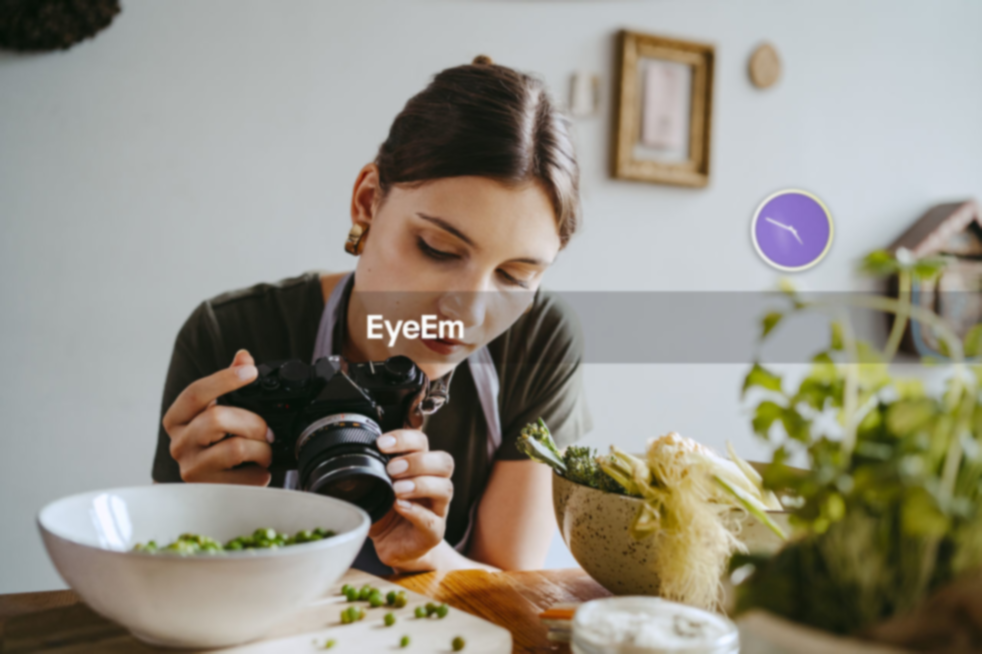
4:49
